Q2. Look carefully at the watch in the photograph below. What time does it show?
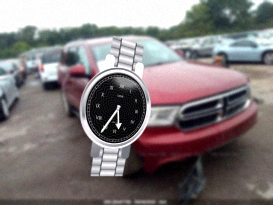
5:35
